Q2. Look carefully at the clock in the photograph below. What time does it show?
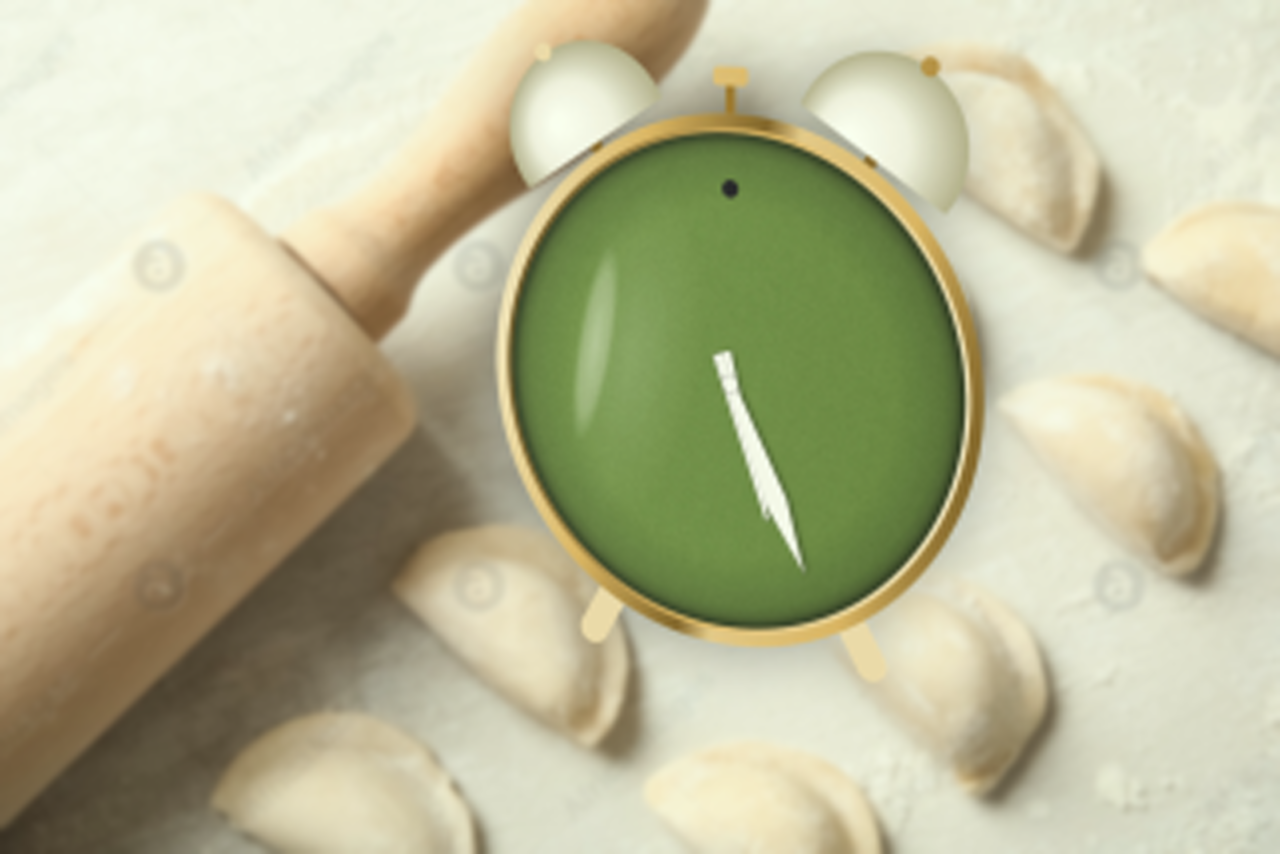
5:26
